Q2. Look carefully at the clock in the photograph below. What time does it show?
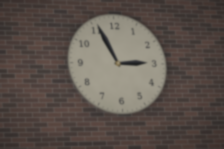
2:56
